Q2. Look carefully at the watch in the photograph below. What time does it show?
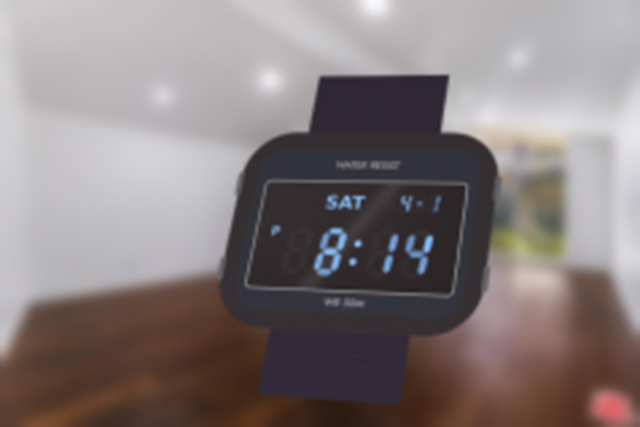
8:14
